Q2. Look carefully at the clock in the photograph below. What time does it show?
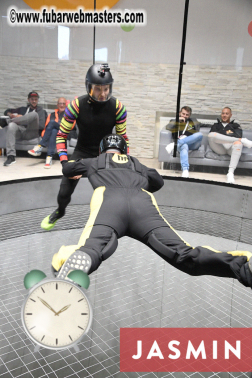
1:52
